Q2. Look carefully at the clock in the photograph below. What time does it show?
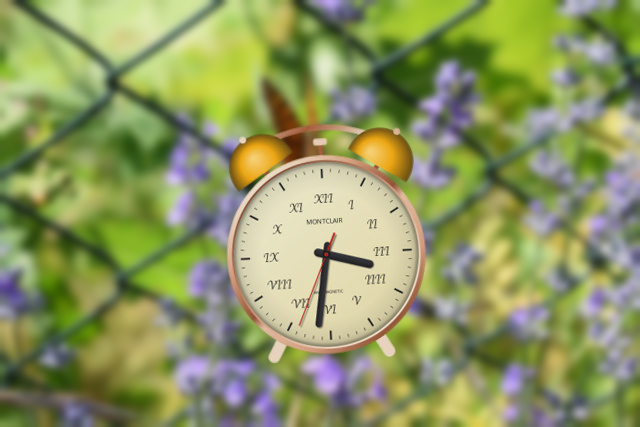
3:31:34
